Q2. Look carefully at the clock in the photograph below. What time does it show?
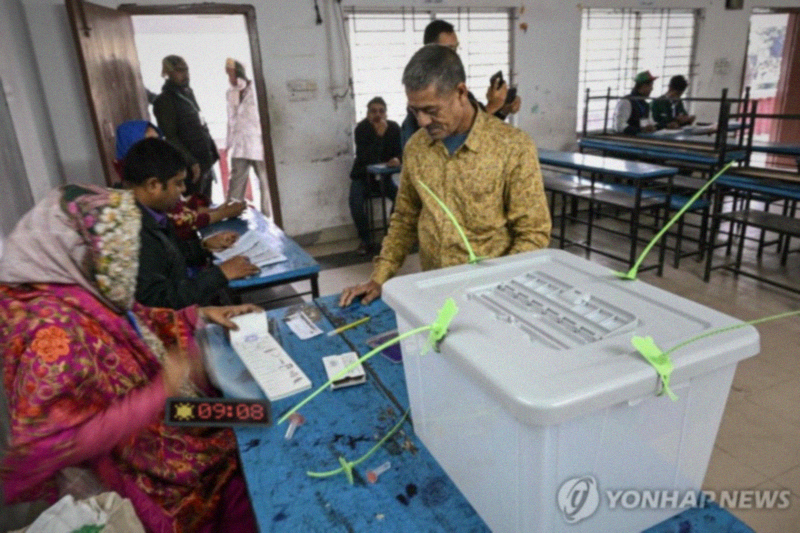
9:08
